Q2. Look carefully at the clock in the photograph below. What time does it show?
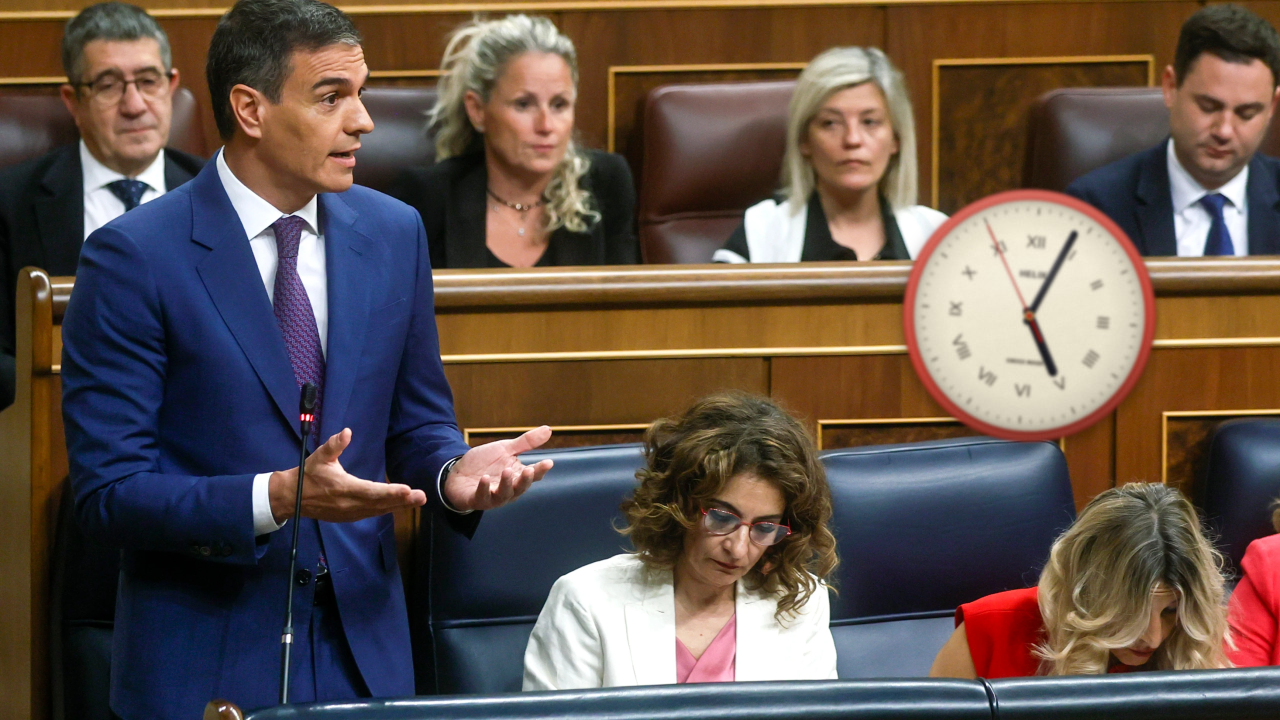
5:03:55
